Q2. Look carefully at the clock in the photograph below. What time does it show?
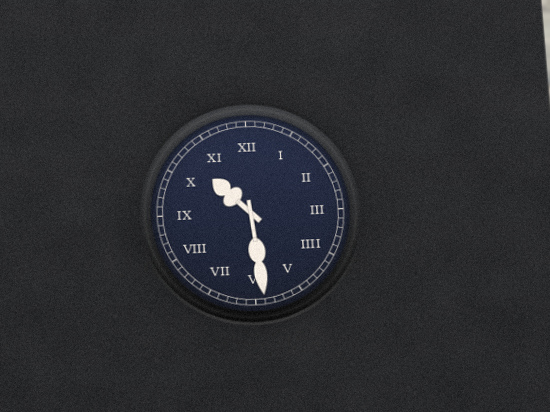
10:29
